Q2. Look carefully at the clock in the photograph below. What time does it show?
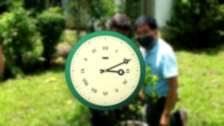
3:11
